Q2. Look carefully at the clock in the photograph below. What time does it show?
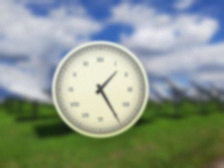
1:25
